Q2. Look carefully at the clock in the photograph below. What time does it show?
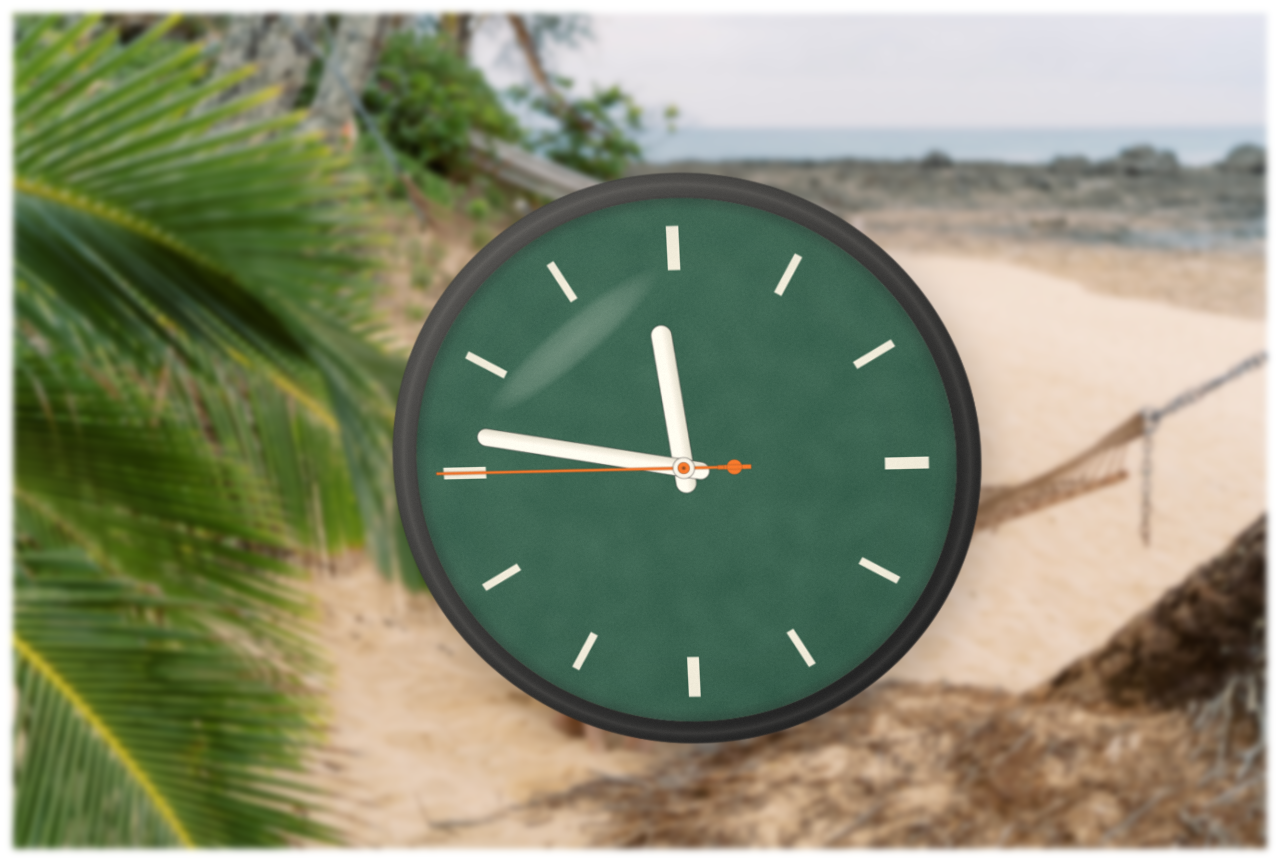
11:46:45
